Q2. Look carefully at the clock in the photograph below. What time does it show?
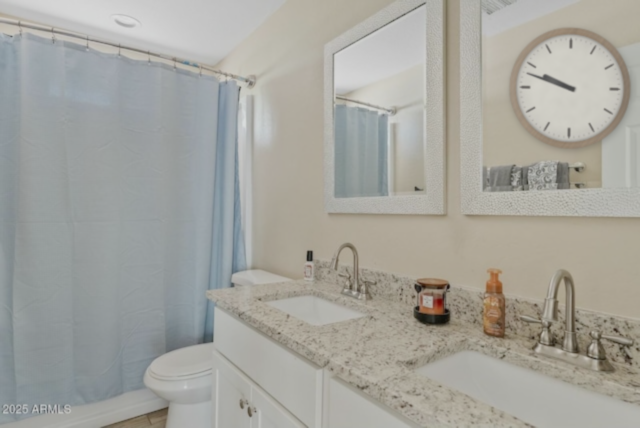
9:48
